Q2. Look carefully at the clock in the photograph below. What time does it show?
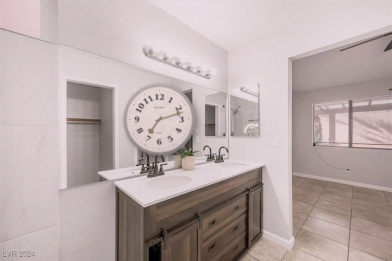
7:12
